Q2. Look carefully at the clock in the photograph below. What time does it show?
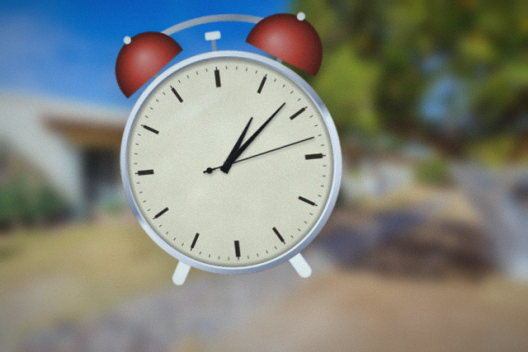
1:08:13
